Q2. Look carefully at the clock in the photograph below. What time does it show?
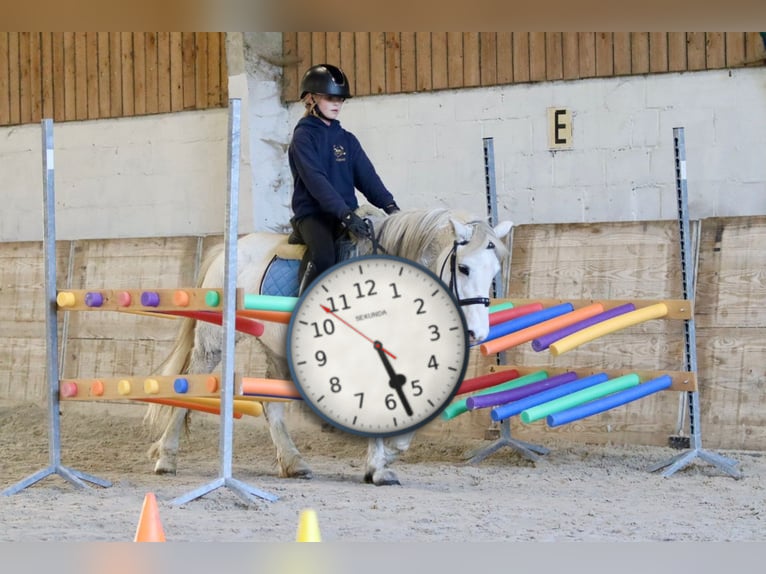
5:27:53
